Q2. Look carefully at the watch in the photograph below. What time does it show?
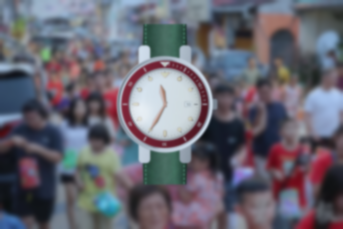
11:35
